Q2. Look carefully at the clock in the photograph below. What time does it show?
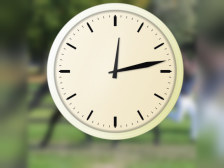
12:13
